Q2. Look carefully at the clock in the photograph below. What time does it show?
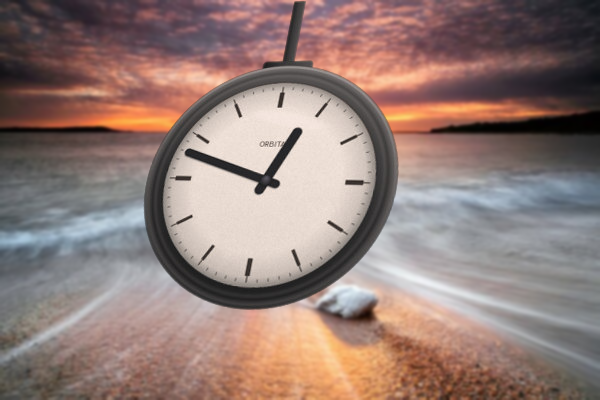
12:48
